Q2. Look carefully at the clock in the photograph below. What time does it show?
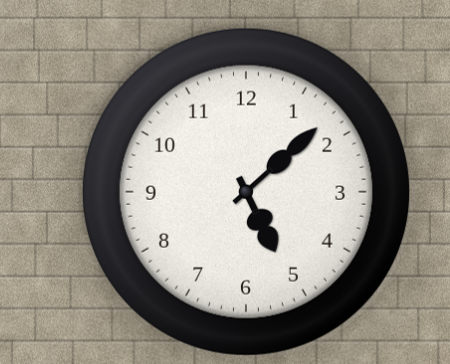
5:08
